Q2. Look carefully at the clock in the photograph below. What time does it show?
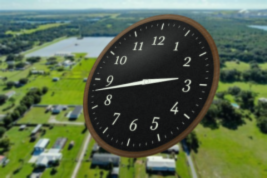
2:43
